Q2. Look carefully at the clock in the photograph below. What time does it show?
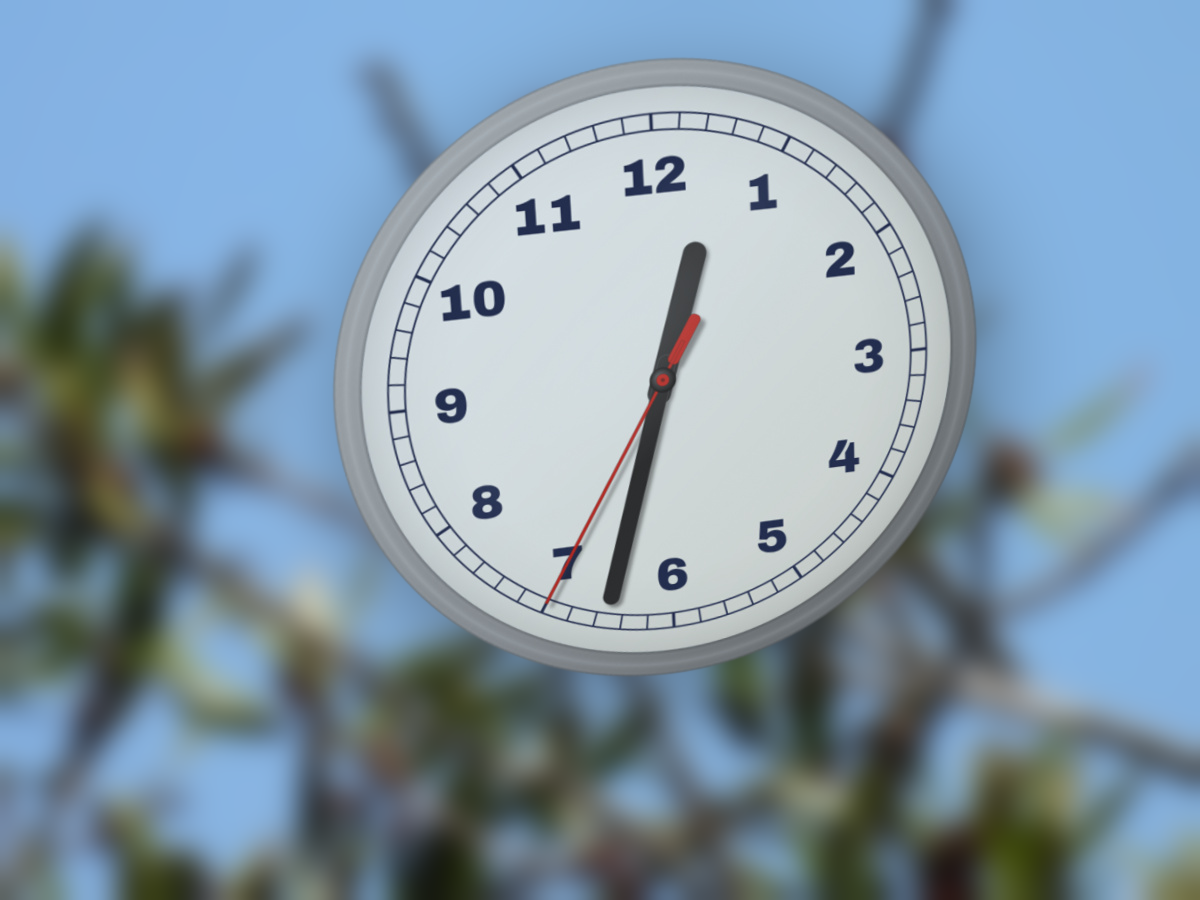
12:32:35
